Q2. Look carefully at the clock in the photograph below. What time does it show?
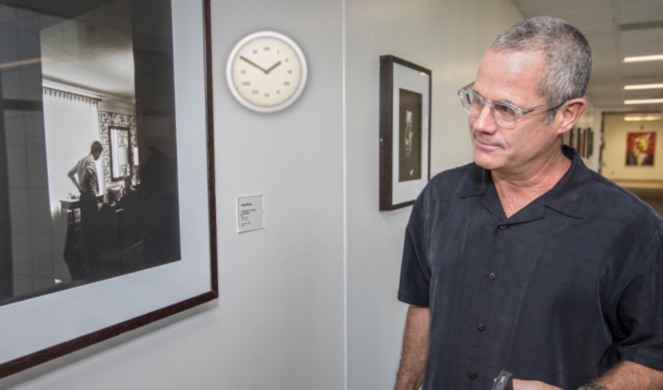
1:50
